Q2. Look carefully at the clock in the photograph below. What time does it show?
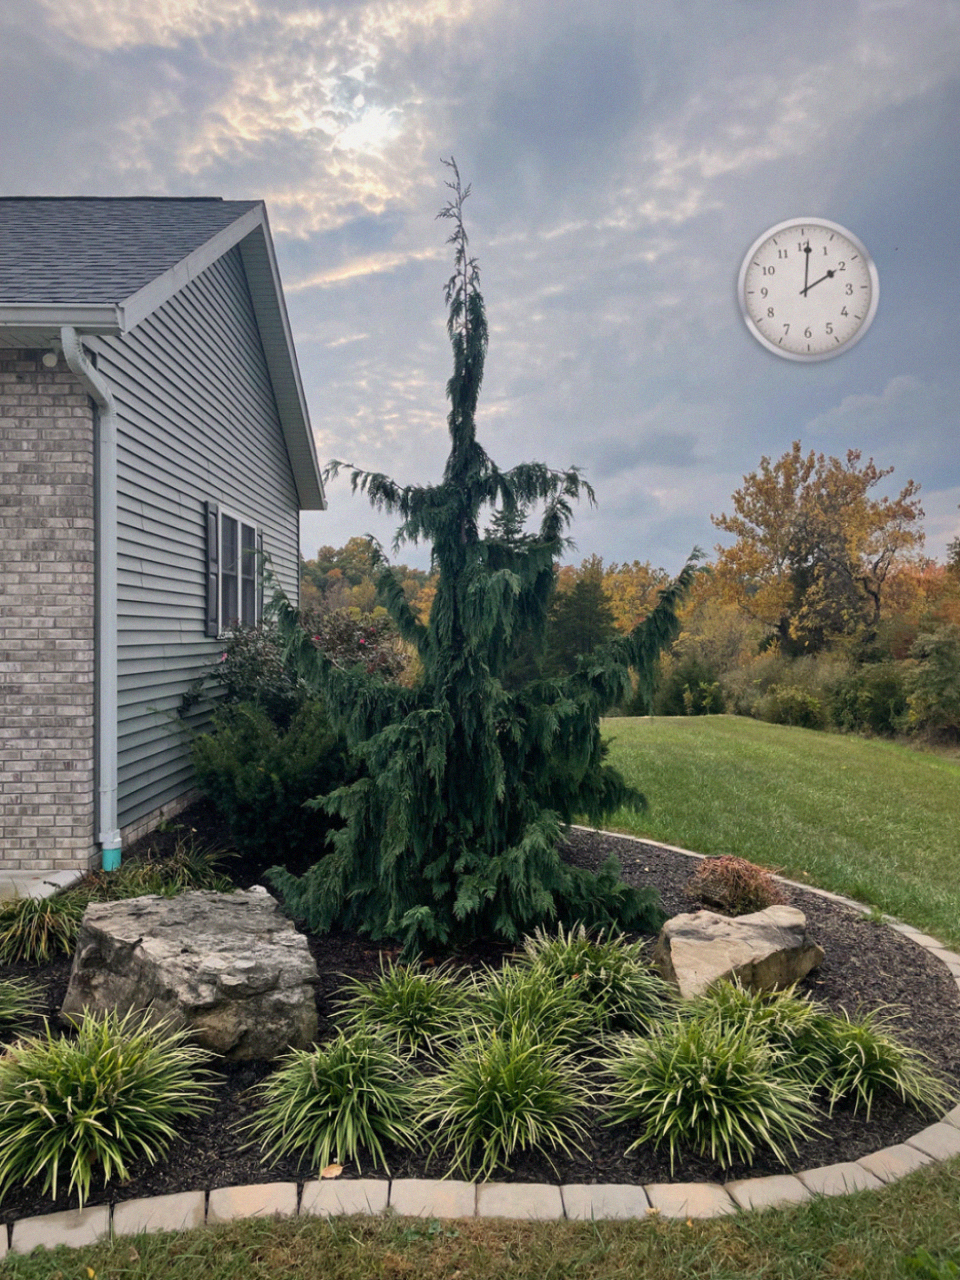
2:01
